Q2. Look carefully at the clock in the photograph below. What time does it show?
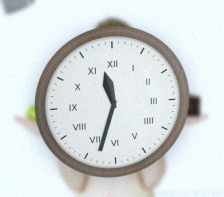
11:33
